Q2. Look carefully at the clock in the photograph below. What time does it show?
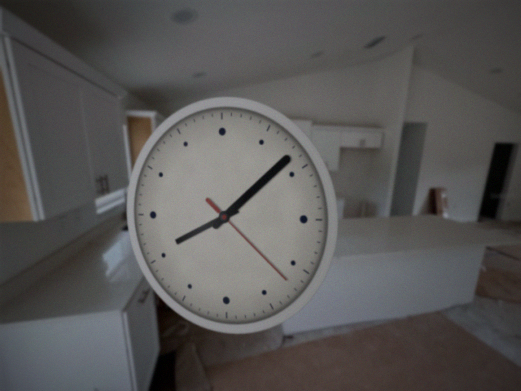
8:08:22
